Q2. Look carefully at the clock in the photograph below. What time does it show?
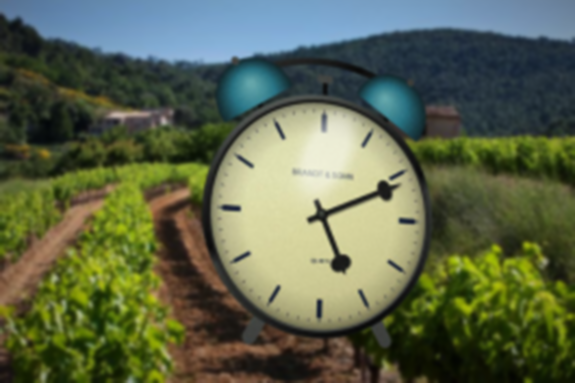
5:11
